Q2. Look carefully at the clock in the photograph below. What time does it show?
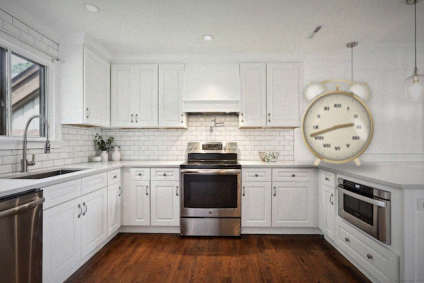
2:42
